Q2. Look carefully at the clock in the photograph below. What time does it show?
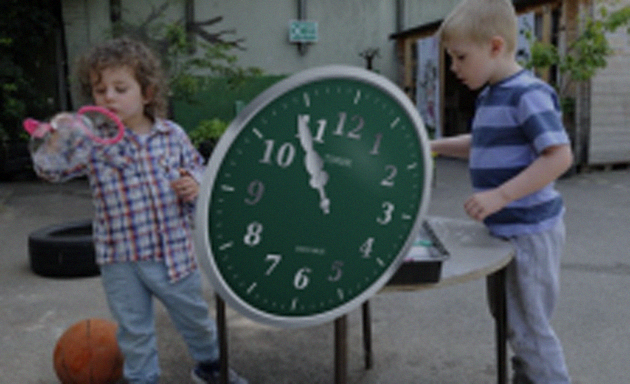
10:54
